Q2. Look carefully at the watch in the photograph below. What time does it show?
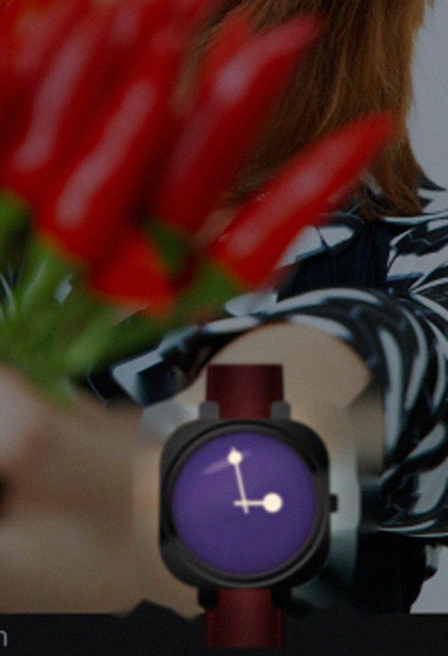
2:58
